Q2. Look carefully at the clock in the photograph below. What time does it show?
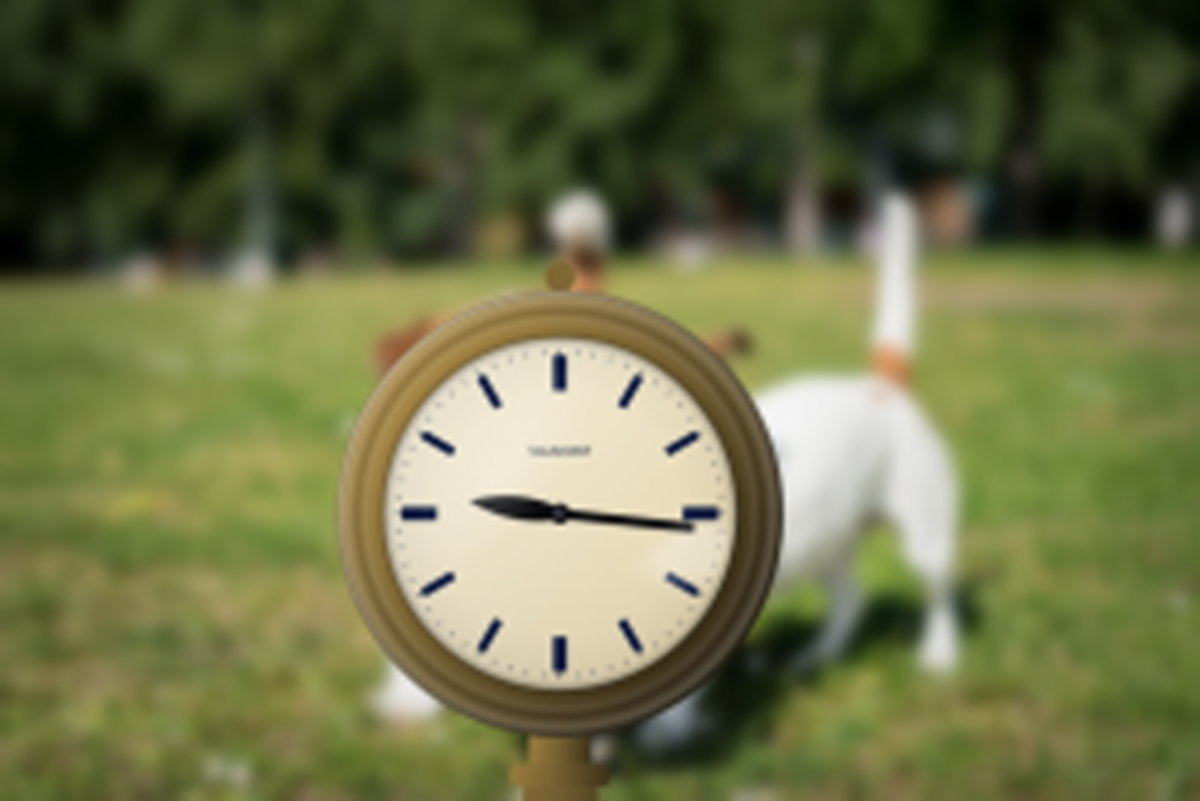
9:16
